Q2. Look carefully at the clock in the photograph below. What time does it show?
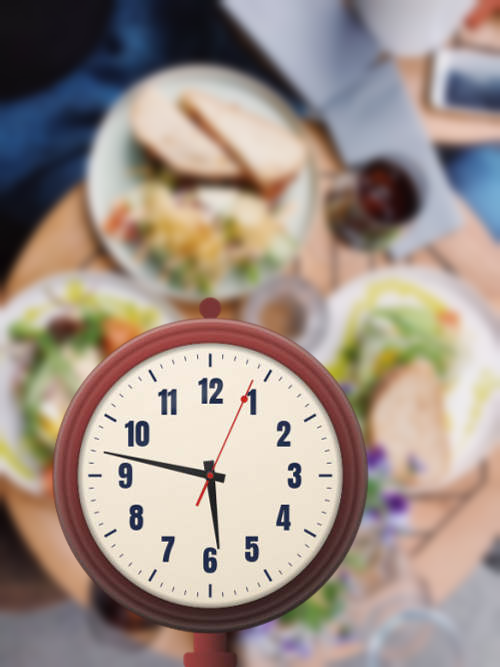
5:47:04
